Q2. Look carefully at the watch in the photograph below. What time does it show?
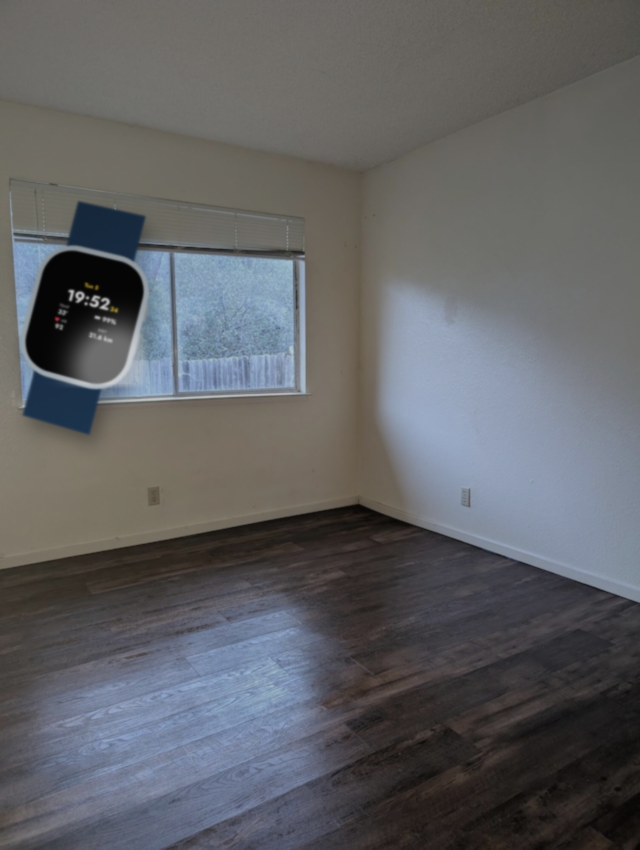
19:52
